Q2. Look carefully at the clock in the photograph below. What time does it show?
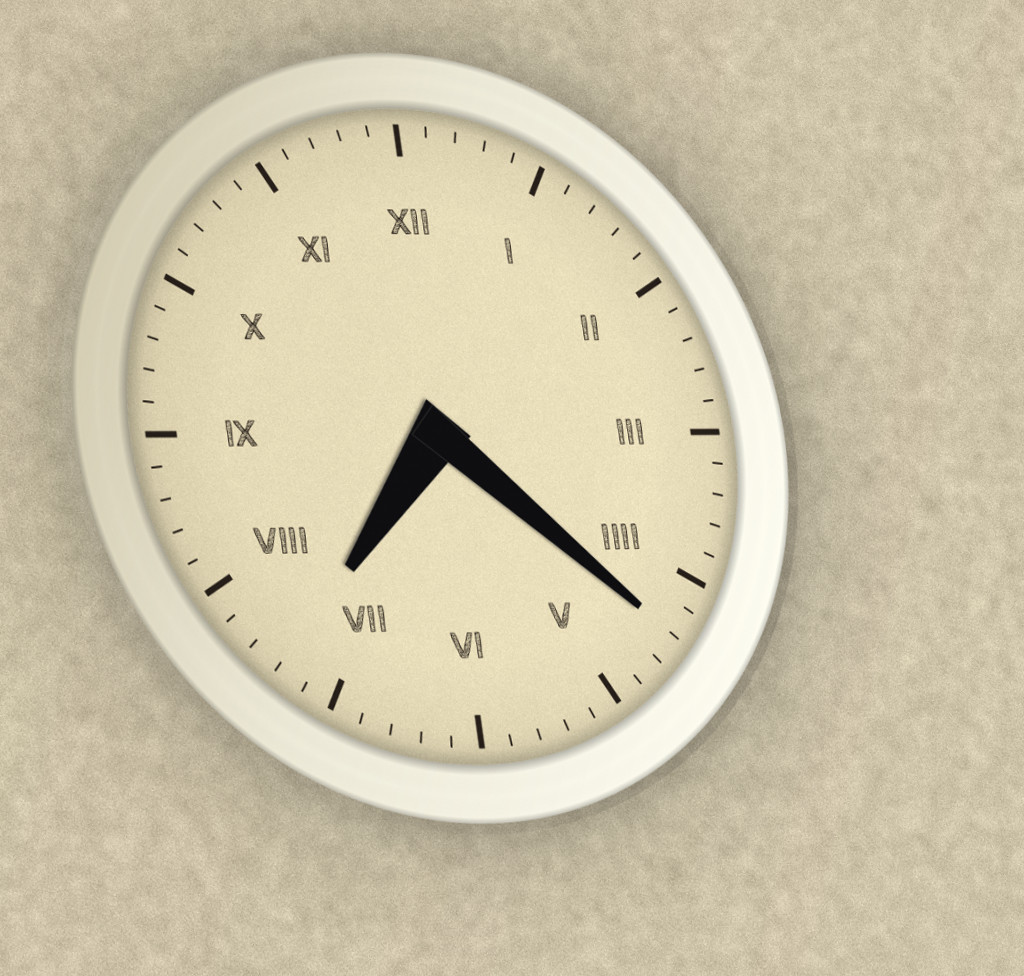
7:22
